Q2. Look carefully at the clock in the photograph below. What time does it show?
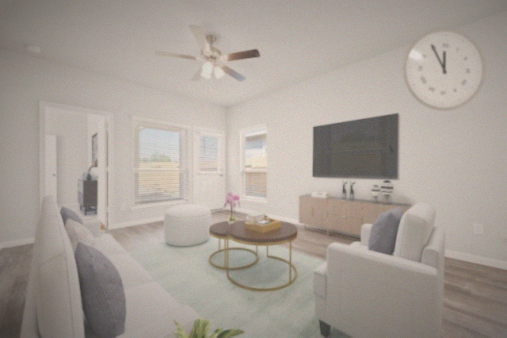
11:55
